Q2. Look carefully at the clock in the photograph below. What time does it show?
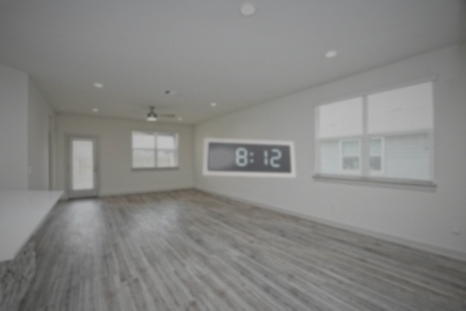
8:12
